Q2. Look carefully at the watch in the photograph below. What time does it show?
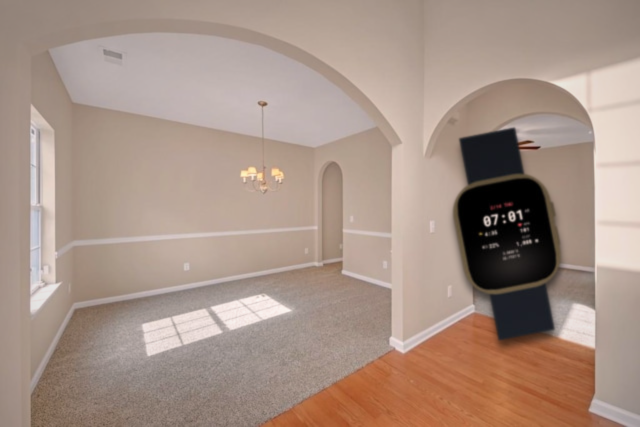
7:01
